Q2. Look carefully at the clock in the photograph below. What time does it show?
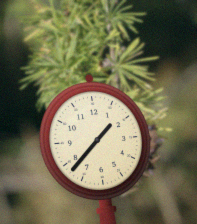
1:38
